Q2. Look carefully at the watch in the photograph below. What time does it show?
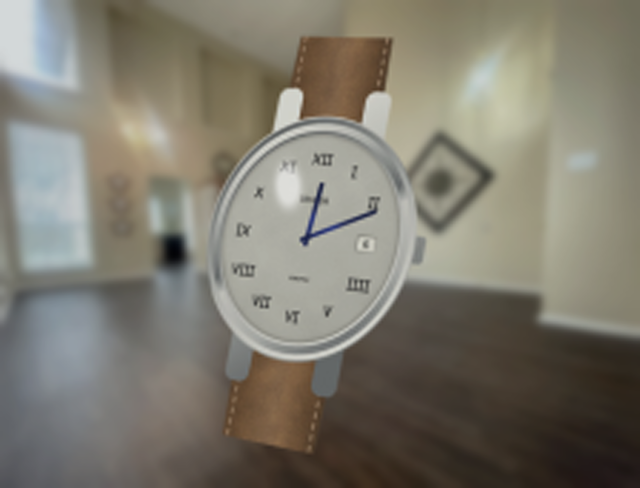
12:11
